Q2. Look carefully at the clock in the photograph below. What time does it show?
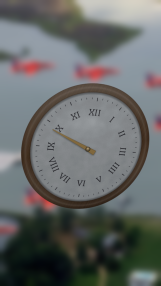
9:49
